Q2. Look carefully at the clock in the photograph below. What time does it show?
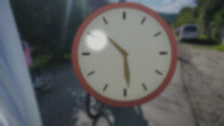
10:29
